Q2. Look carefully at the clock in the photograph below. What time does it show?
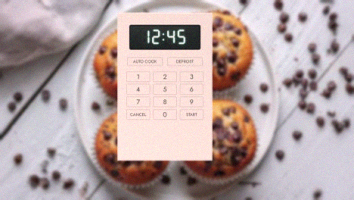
12:45
